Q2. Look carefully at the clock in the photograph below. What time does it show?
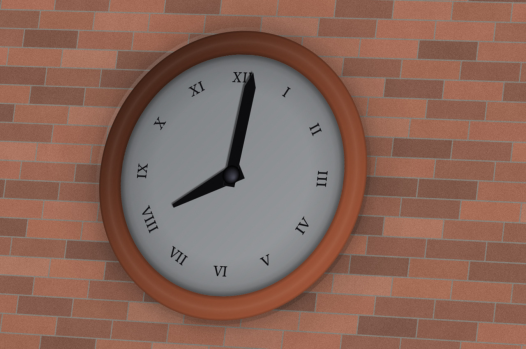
8:01
